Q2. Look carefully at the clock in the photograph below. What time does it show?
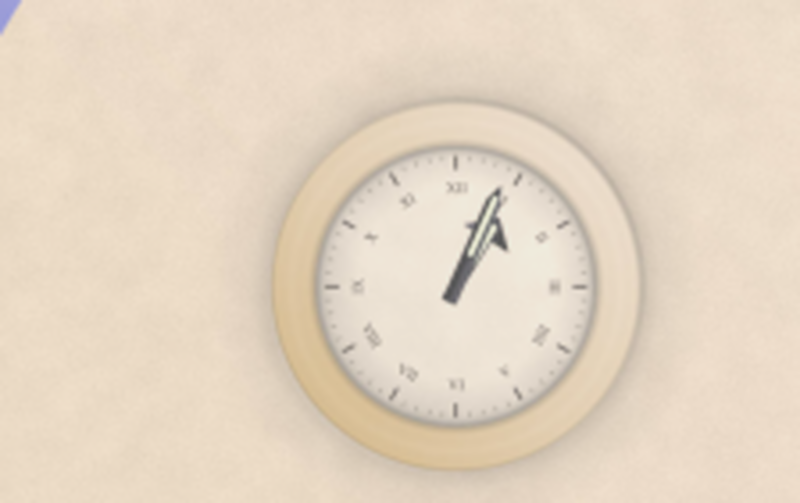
1:04
